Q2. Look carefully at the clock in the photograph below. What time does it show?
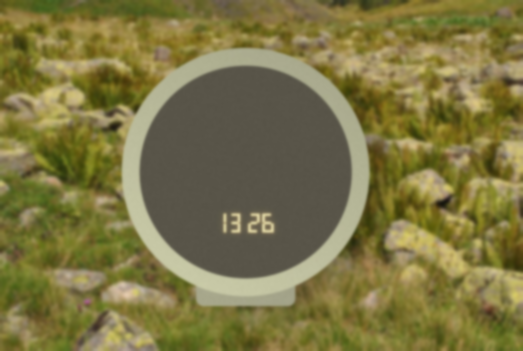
13:26
